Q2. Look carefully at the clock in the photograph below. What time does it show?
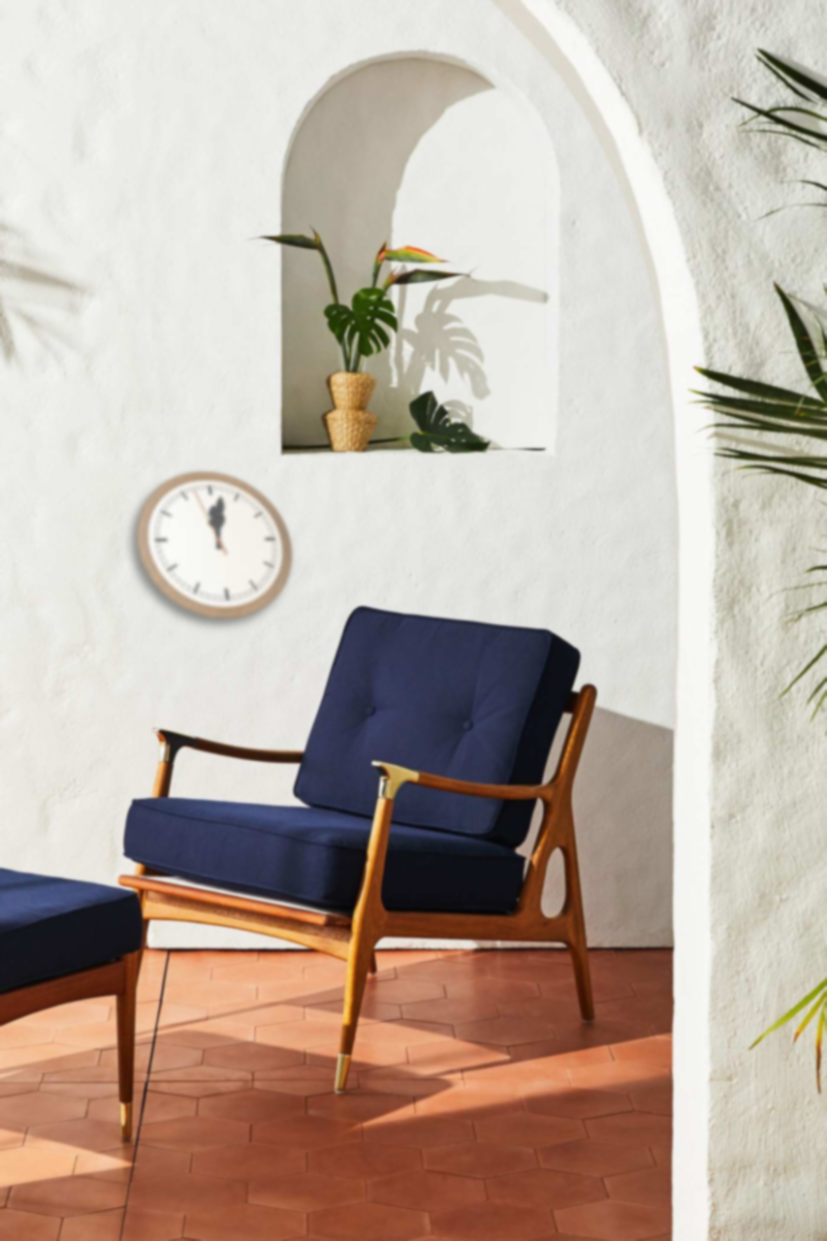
12:01:57
